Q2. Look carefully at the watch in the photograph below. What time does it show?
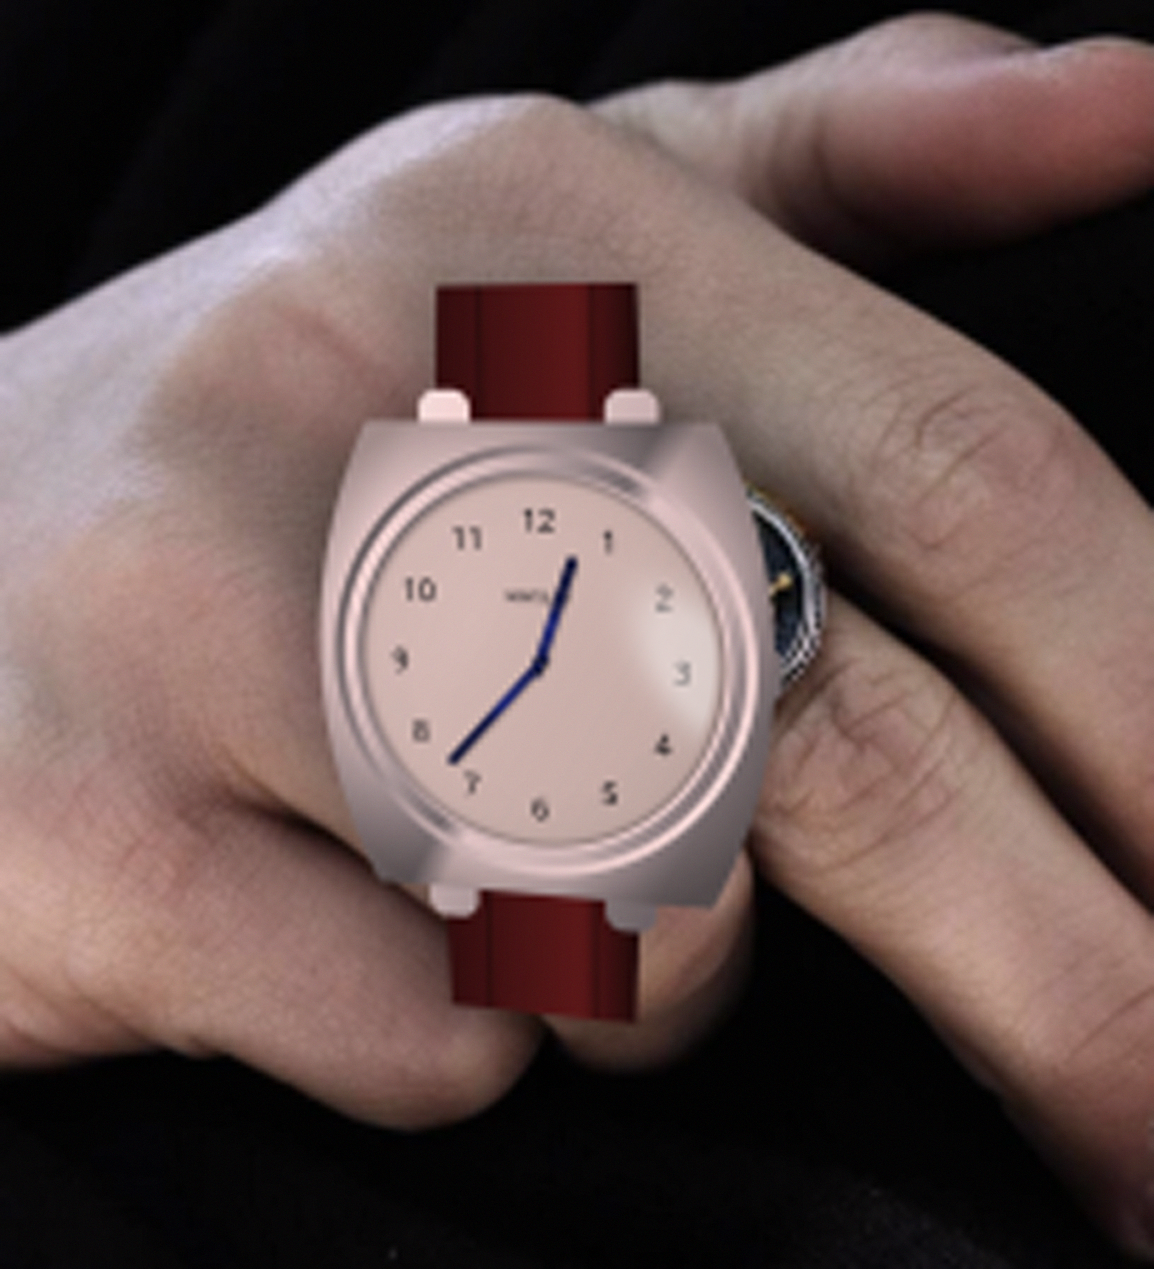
12:37
